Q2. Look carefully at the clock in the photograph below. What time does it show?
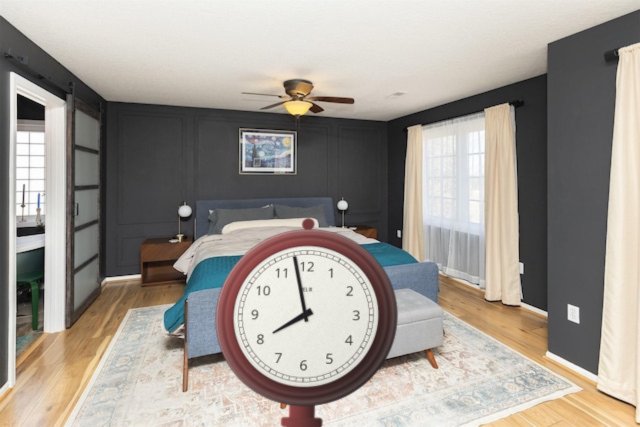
7:58
